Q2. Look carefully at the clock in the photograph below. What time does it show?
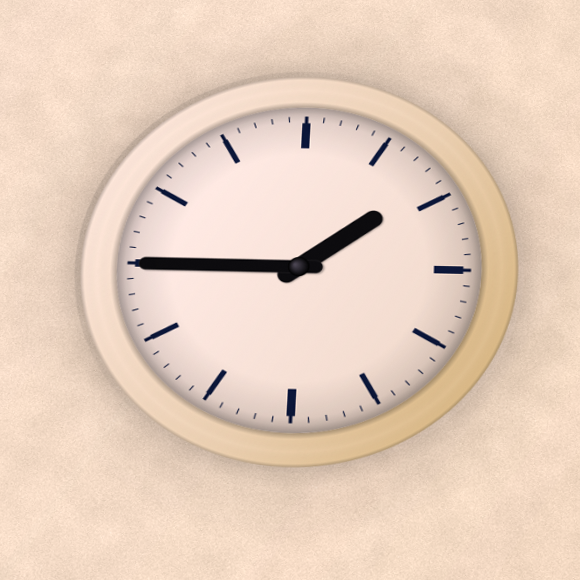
1:45
